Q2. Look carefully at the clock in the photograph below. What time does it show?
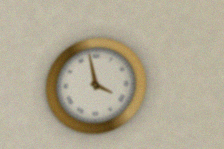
3:58
